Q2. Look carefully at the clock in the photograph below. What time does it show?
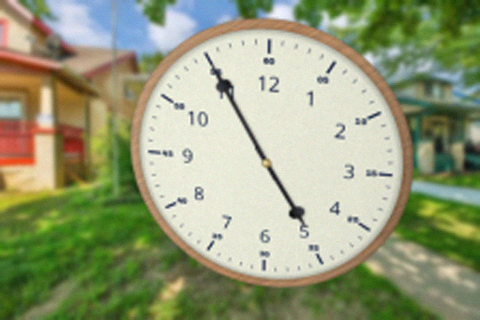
4:55
